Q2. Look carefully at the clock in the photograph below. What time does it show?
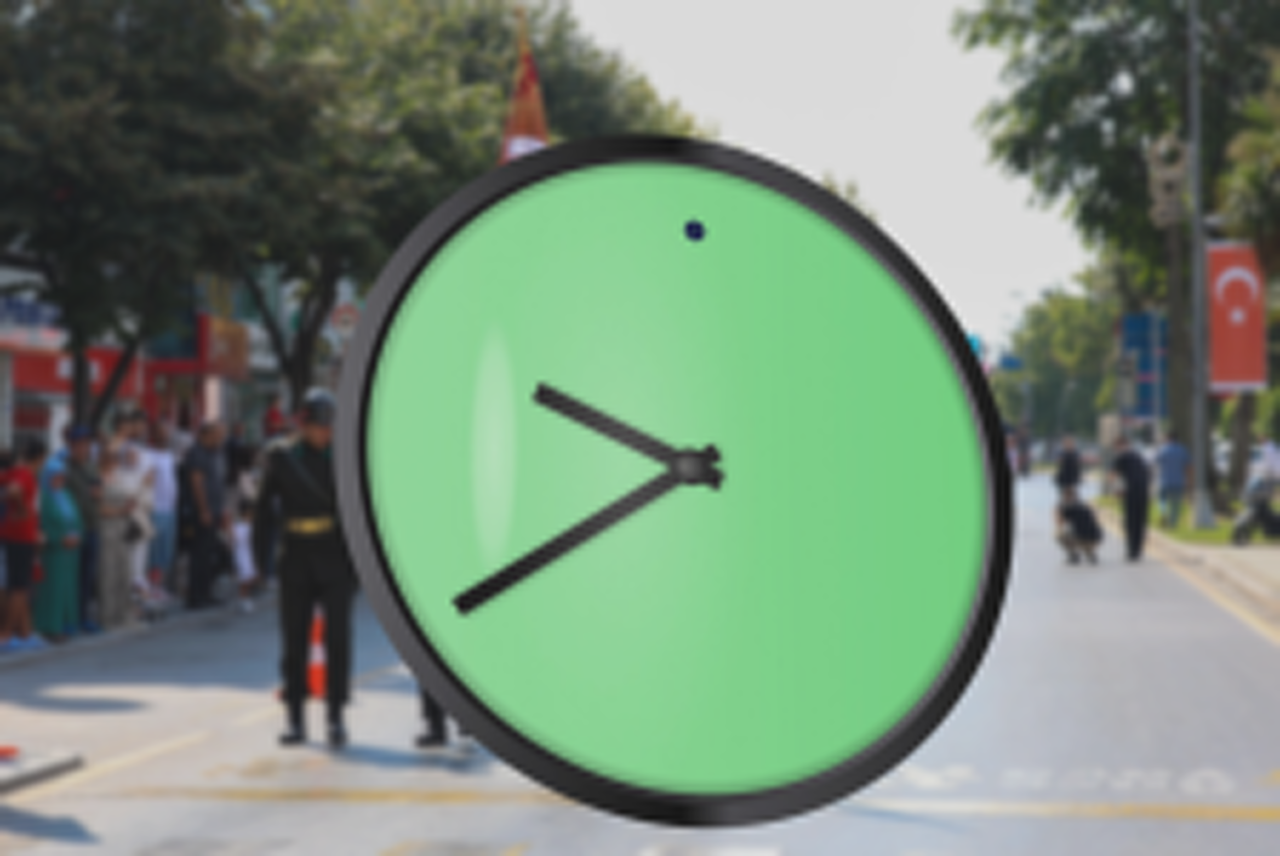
9:39
